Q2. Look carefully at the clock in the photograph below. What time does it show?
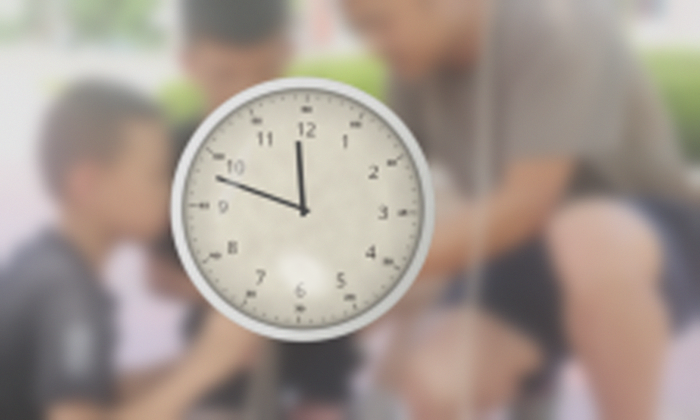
11:48
